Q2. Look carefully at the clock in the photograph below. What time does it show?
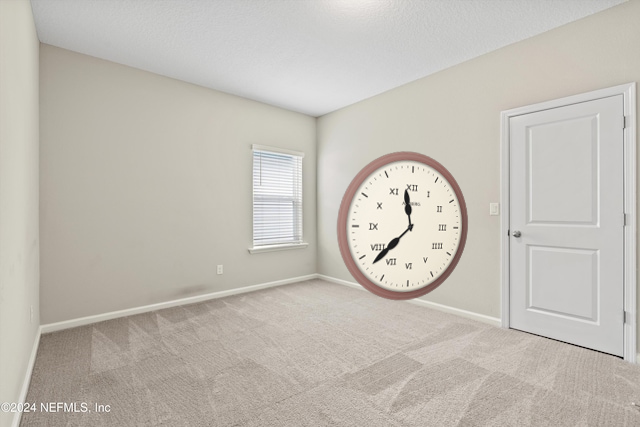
11:38
